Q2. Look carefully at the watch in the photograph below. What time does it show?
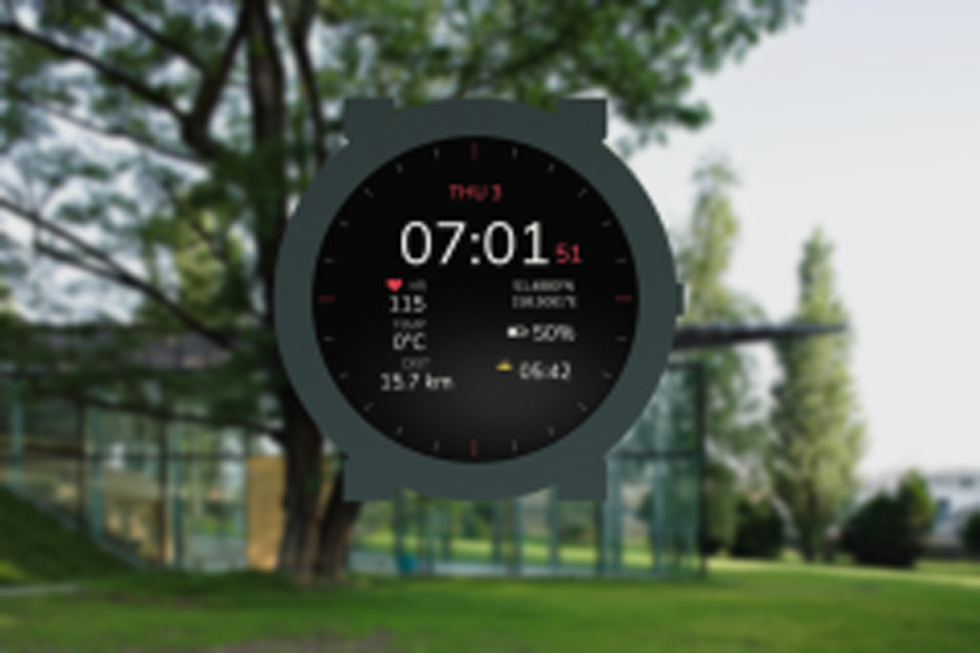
7:01
